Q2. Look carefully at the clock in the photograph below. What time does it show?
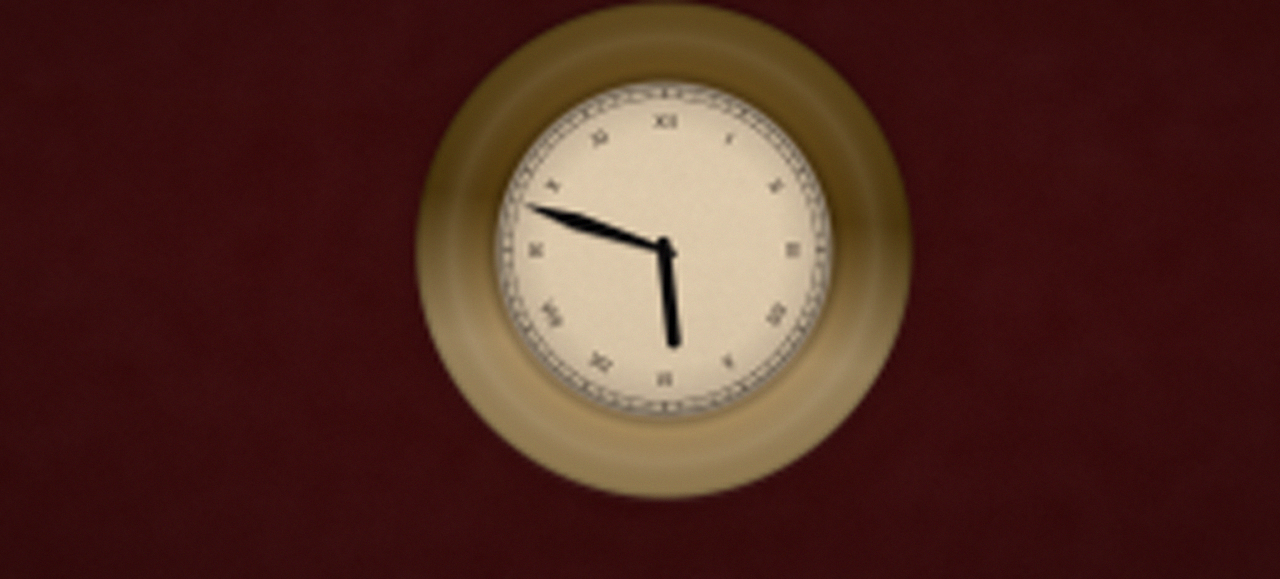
5:48
